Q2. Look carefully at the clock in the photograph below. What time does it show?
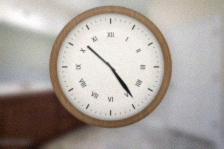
10:24
